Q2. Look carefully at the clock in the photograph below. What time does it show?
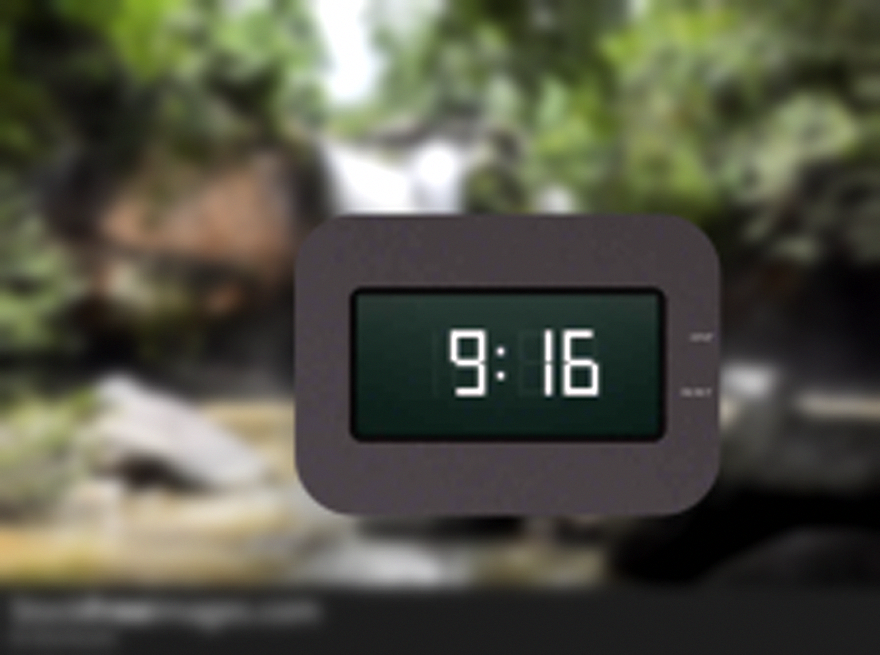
9:16
